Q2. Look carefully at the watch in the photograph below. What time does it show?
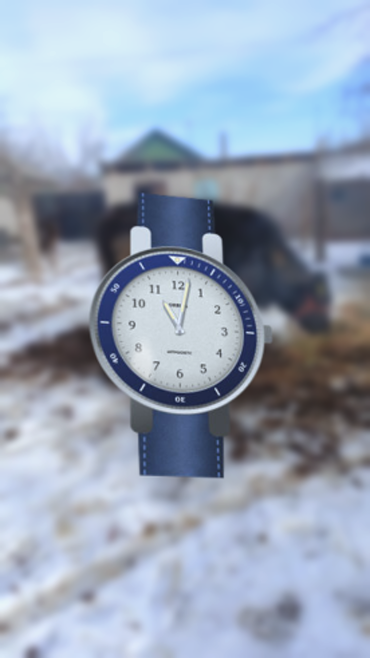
11:02
